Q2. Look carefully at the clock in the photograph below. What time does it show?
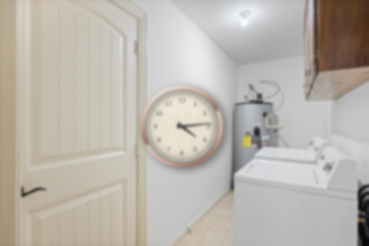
4:14
